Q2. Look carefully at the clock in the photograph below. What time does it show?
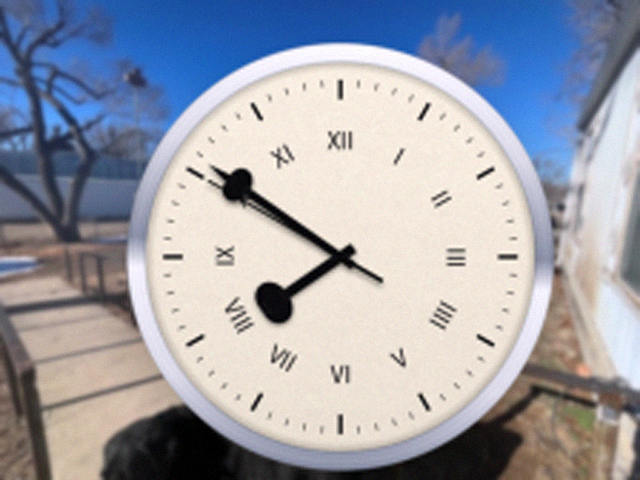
7:50:50
